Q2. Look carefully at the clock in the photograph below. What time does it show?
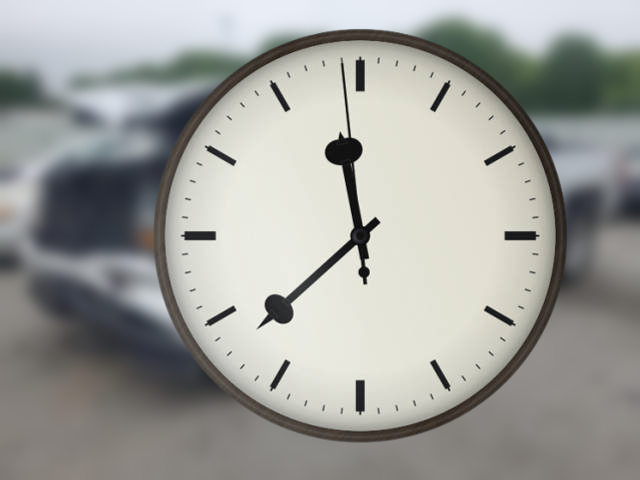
11:37:59
